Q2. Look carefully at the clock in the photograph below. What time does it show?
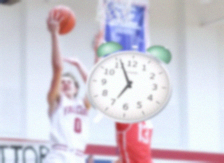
6:56
